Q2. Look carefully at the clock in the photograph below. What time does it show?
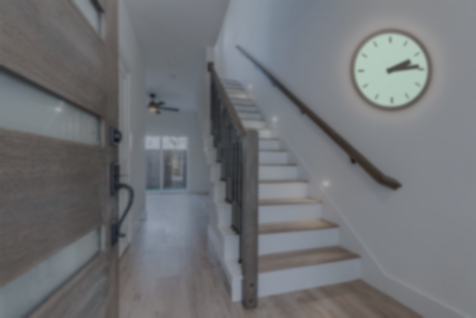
2:14
